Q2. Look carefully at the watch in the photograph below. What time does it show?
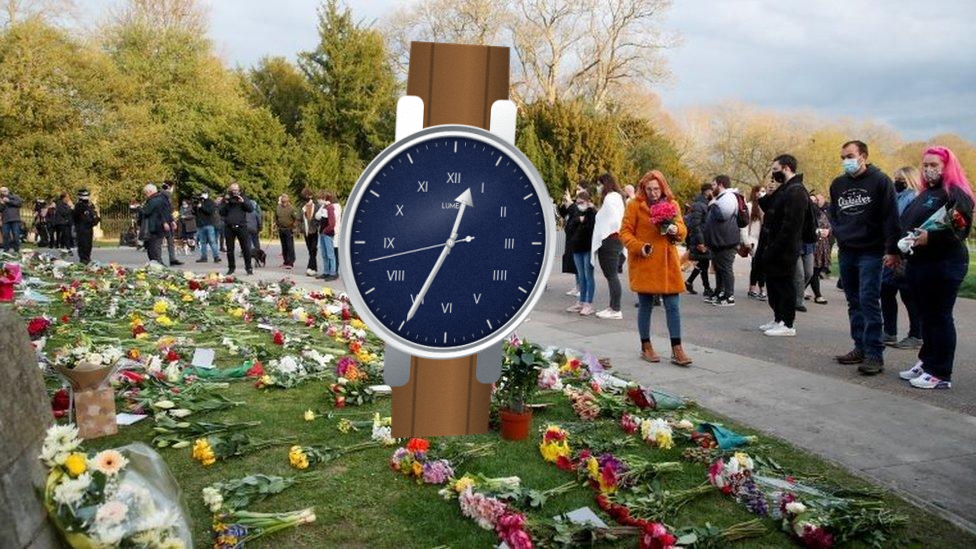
12:34:43
